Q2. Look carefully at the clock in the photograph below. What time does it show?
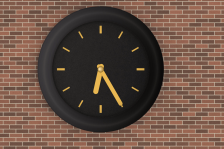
6:25
